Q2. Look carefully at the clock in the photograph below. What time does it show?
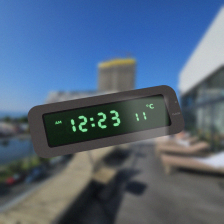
12:23
